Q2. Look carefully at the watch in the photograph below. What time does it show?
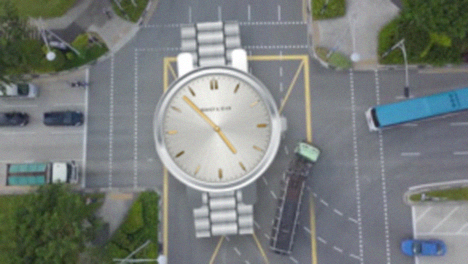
4:53
